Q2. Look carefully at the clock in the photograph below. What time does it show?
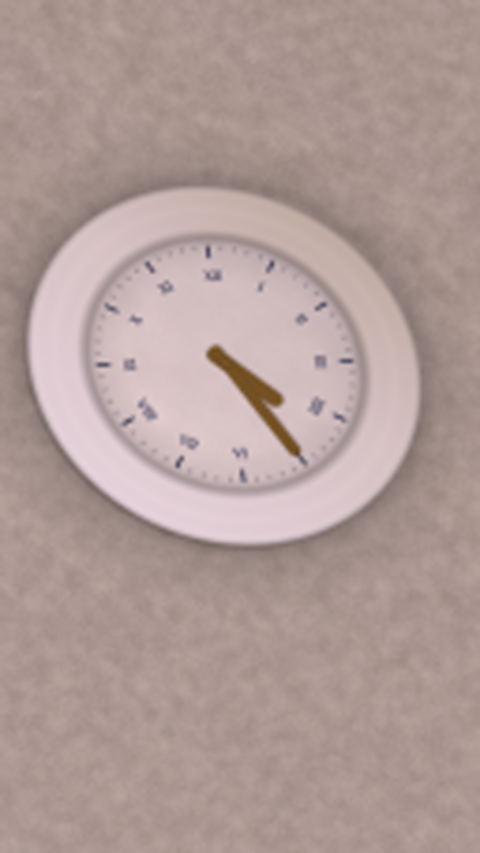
4:25
